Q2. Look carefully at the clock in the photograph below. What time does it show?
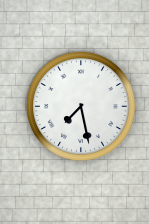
7:28
